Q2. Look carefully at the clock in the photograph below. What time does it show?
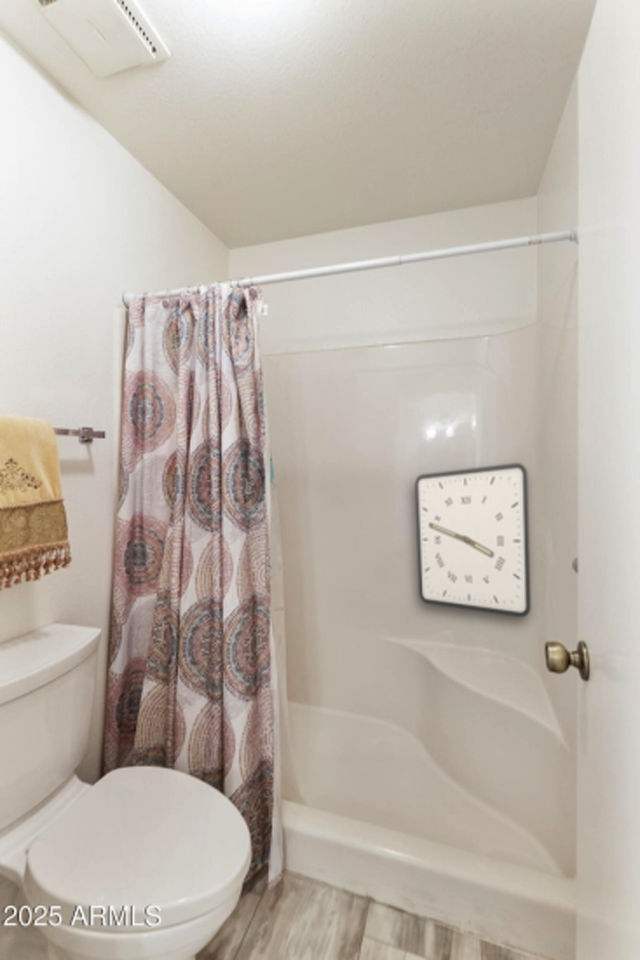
3:48
